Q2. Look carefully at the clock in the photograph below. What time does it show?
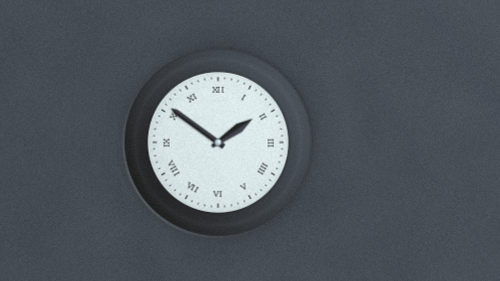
1:51
